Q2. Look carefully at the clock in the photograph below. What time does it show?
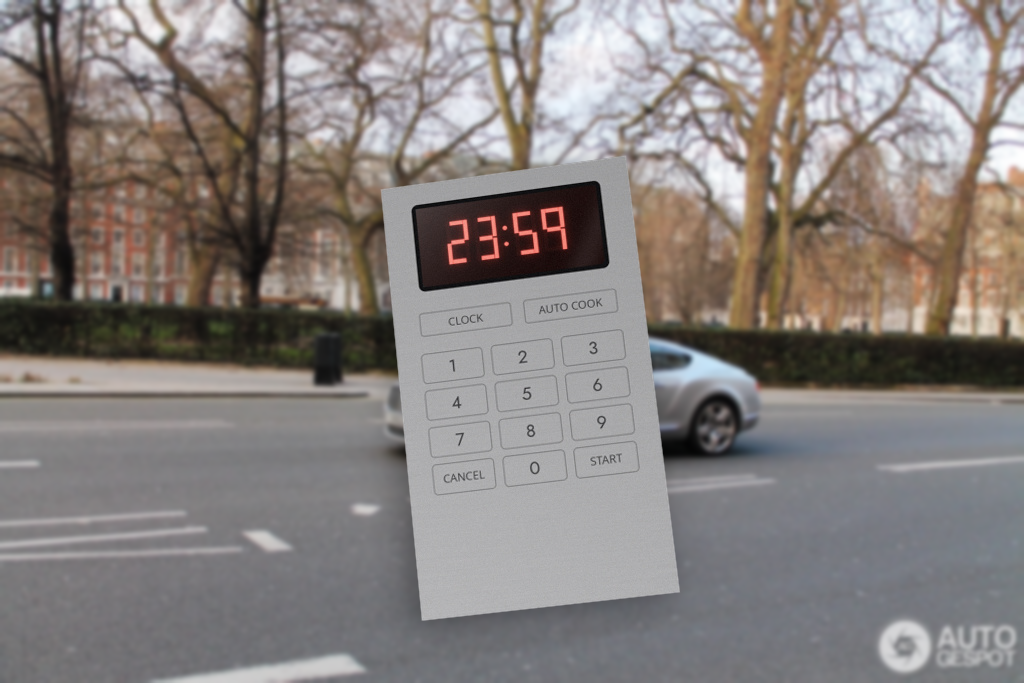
23:59
